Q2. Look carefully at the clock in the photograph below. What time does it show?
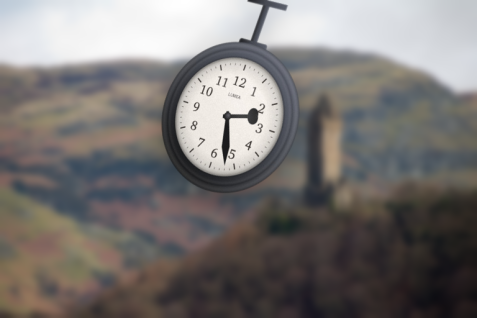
2:27
